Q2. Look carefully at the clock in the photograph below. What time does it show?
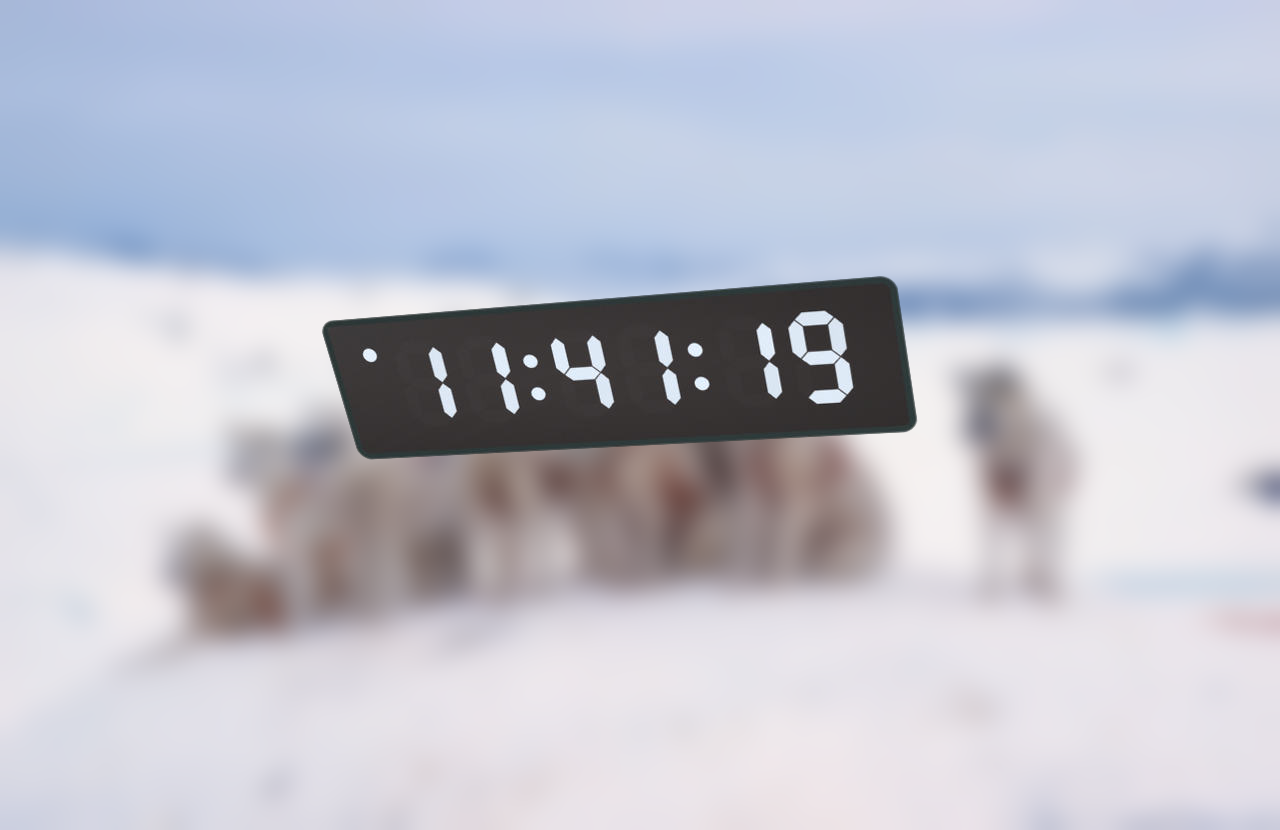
11:41:19
